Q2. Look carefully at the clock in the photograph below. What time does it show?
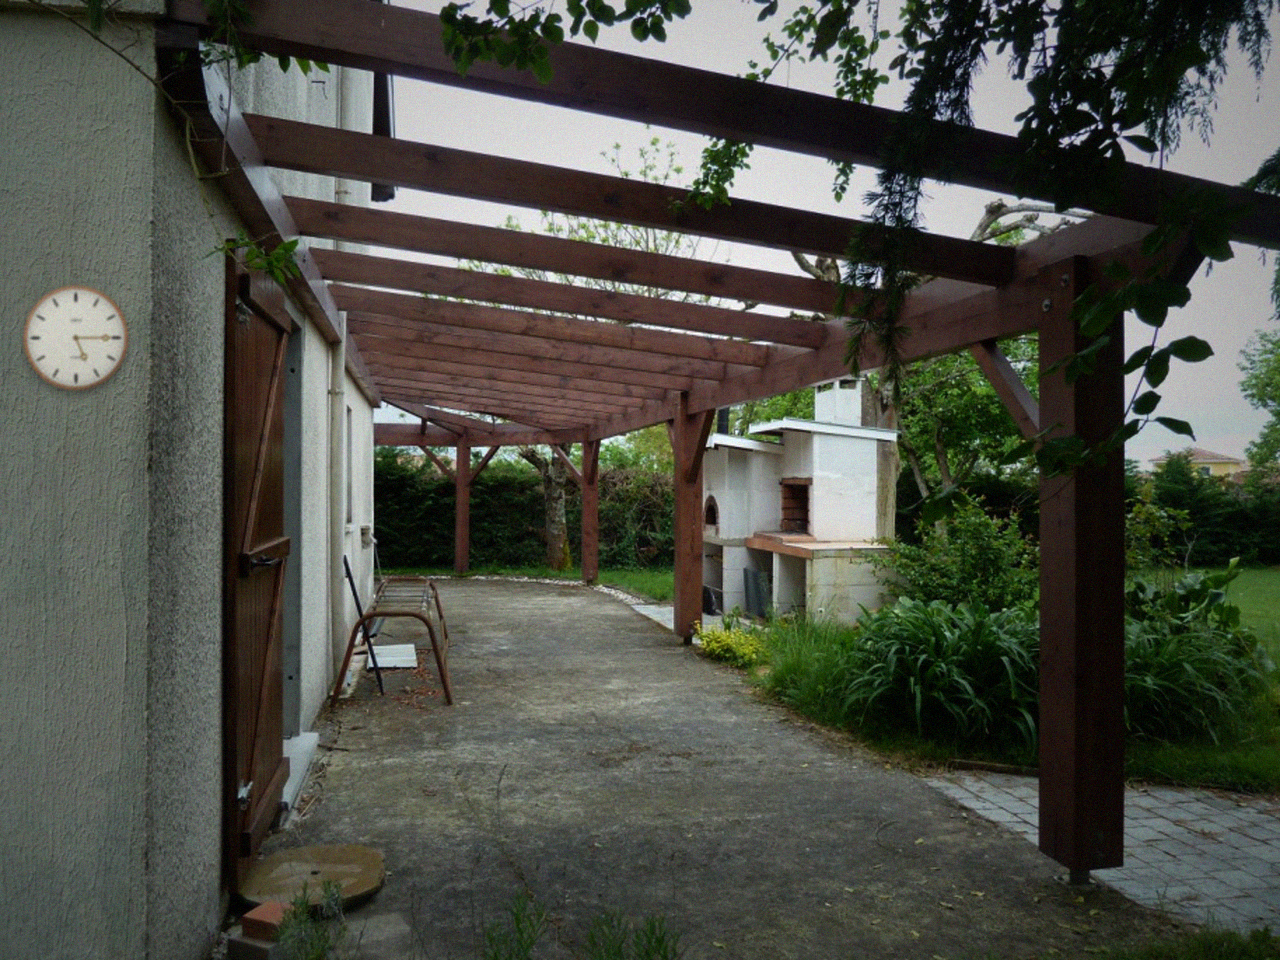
5:15
